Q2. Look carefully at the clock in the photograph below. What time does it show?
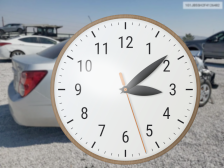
3:08:27
